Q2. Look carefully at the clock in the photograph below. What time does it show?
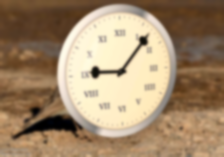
9:07
